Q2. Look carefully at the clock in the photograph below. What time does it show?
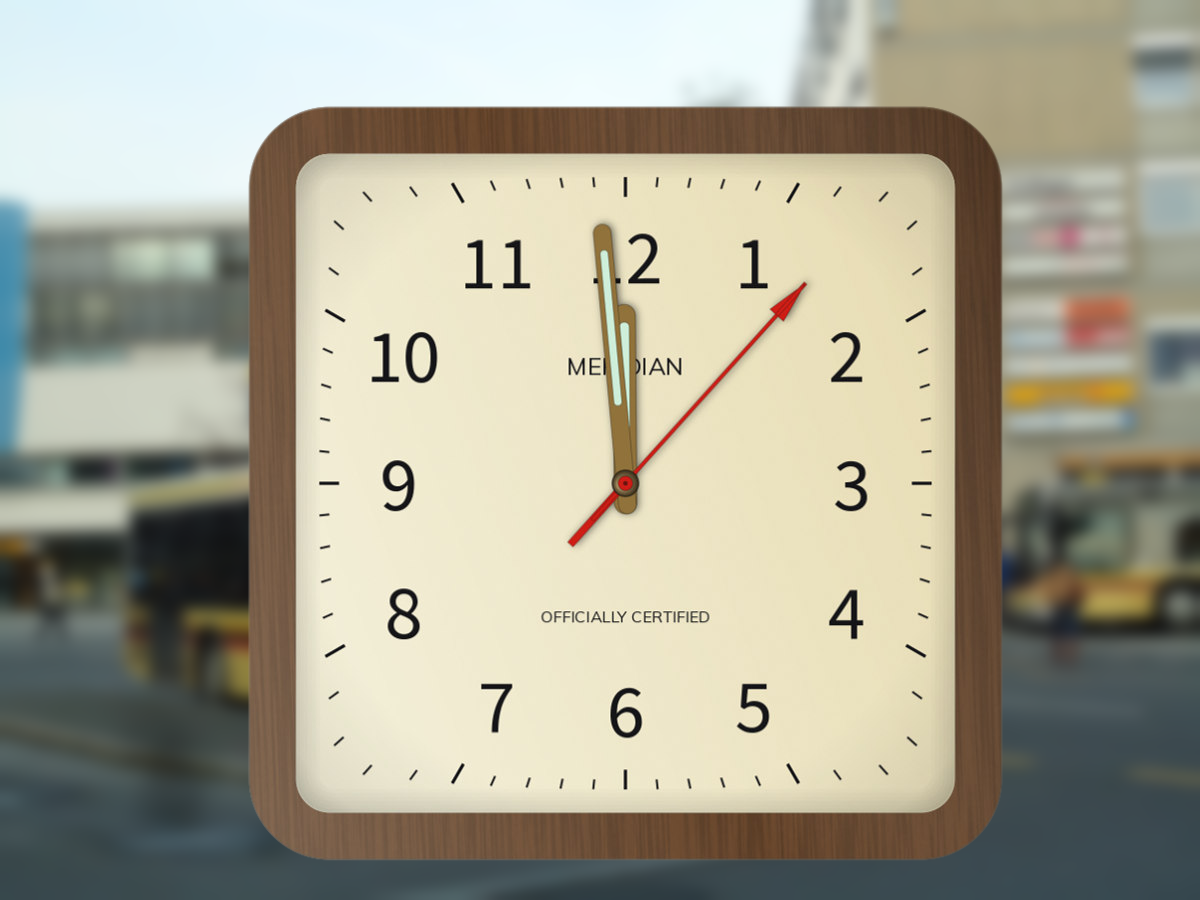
11:59:07
